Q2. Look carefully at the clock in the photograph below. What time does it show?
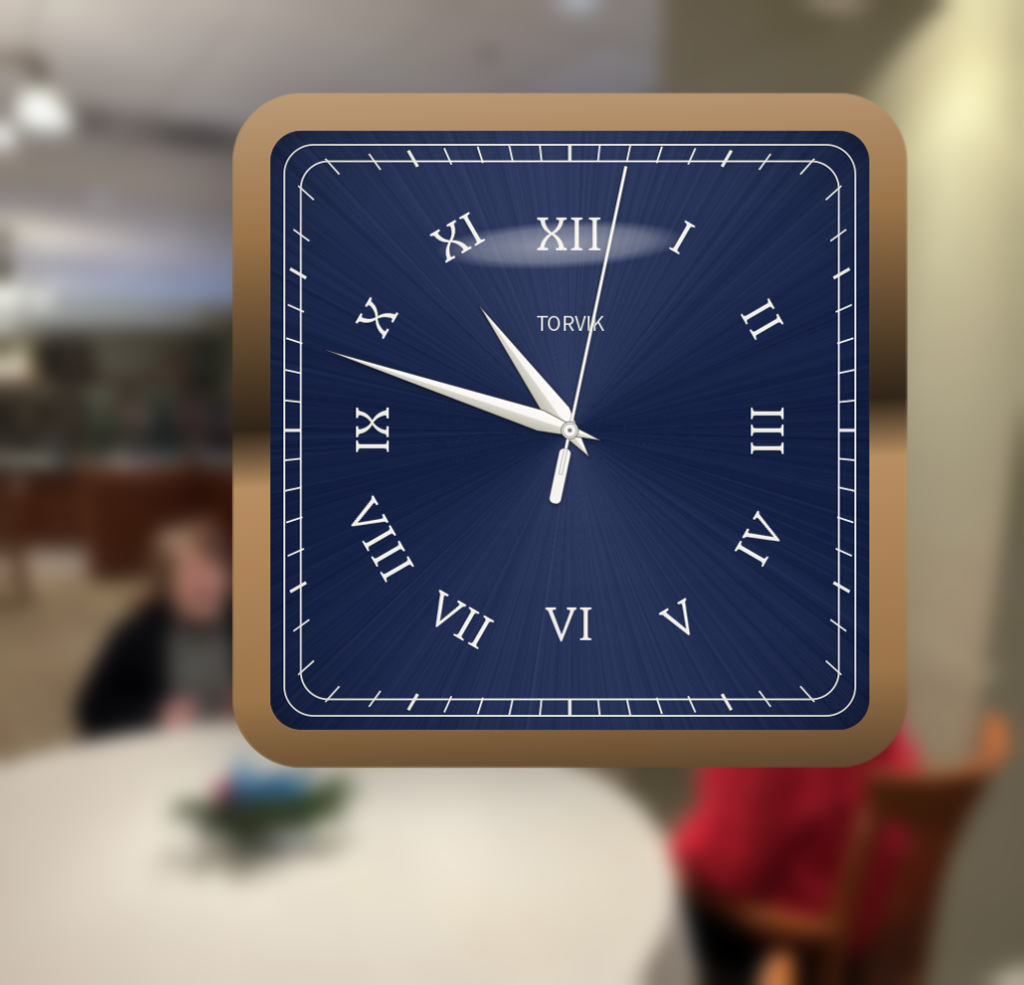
10:48:02
